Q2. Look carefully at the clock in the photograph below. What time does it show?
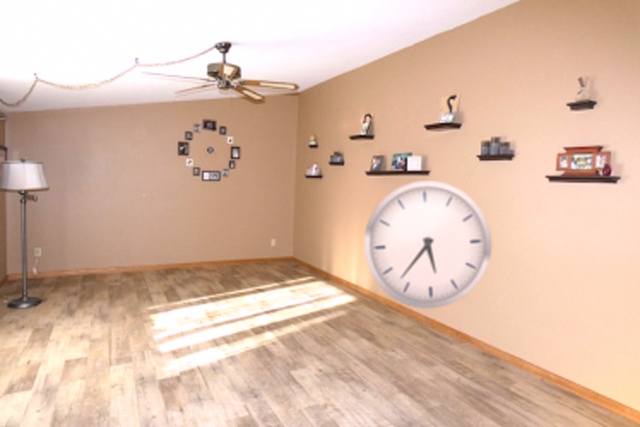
5:37
